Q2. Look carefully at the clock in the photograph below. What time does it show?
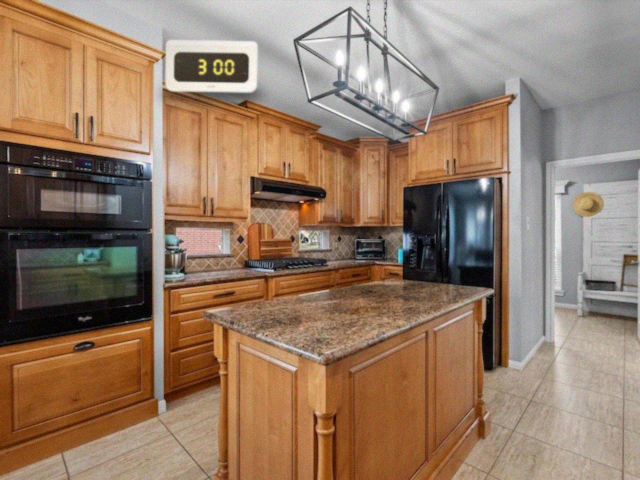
3:00
